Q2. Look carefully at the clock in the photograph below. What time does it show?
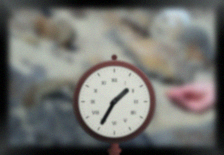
1:35
